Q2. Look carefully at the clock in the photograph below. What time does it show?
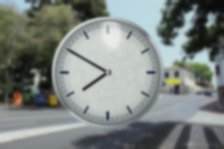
7:50
